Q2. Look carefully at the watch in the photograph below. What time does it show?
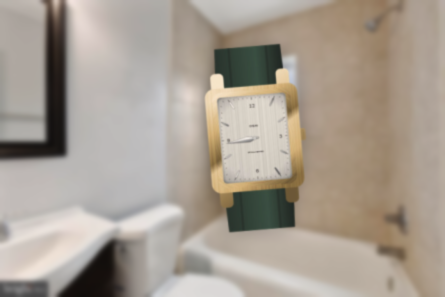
8:44
